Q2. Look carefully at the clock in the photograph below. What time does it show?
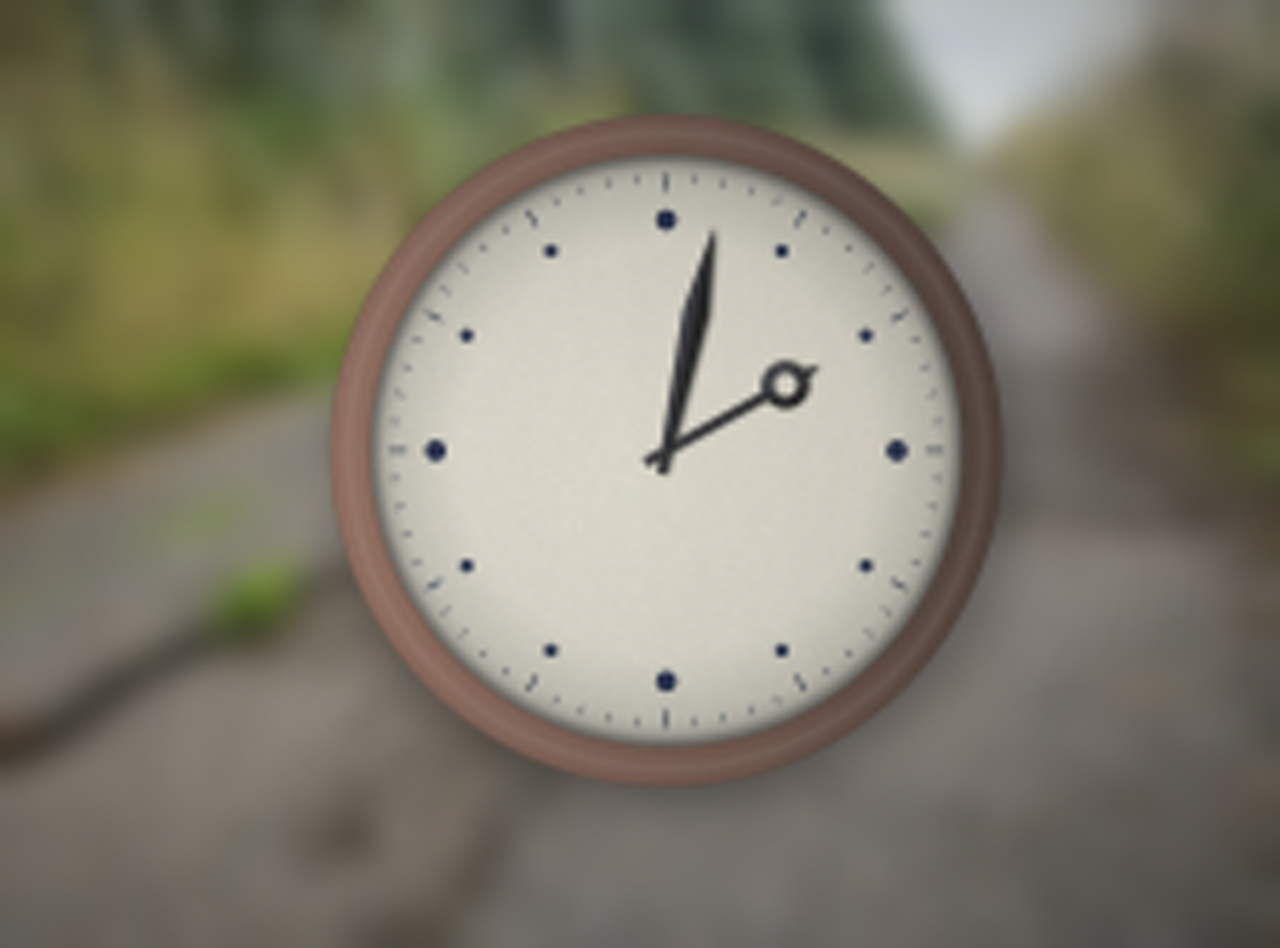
2:02
